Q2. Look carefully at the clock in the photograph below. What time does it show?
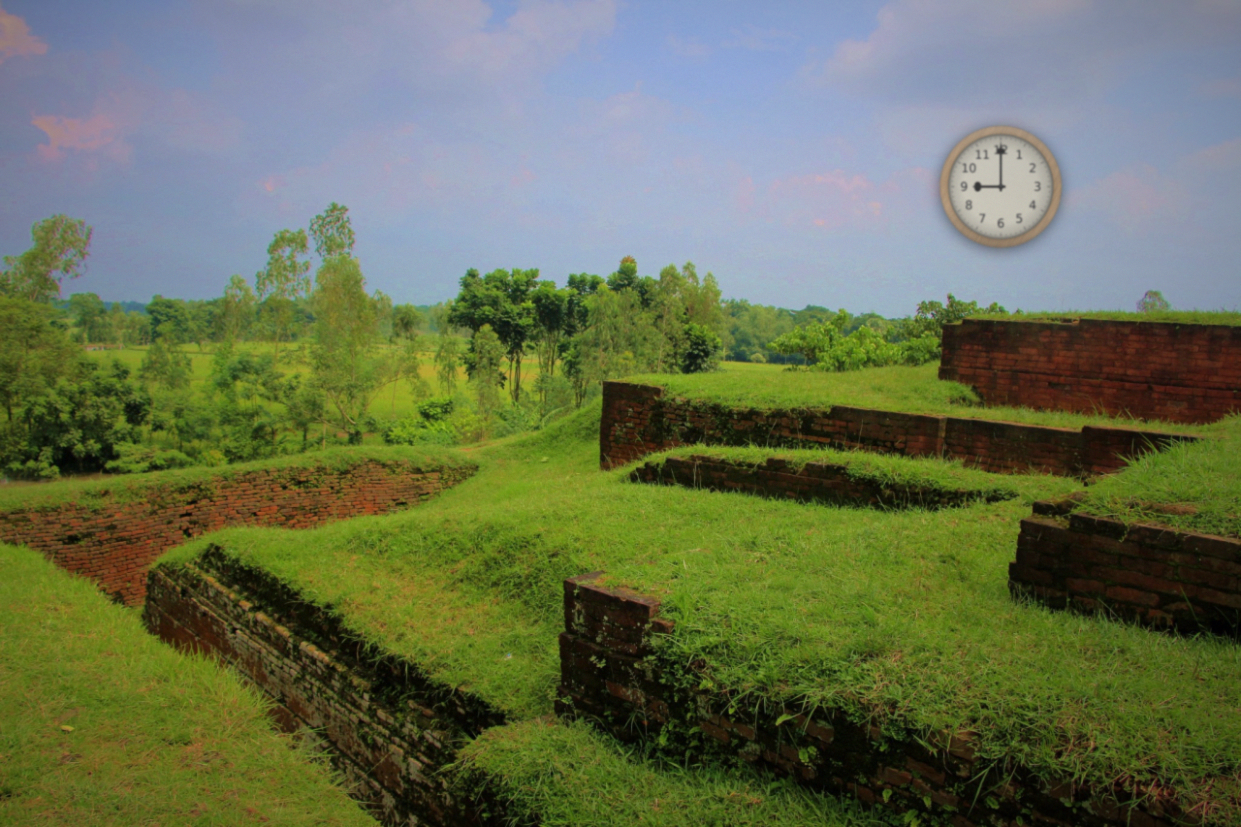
9:00
